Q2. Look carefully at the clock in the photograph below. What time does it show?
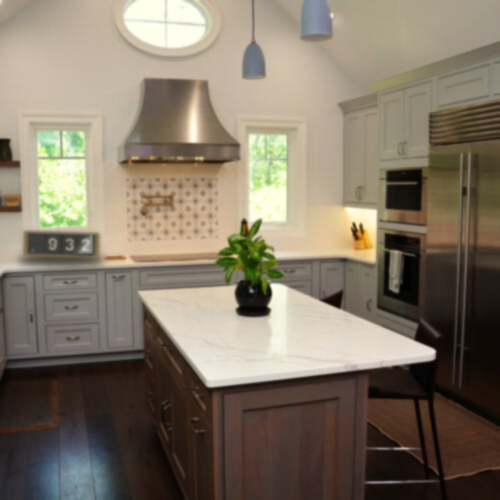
9:32
